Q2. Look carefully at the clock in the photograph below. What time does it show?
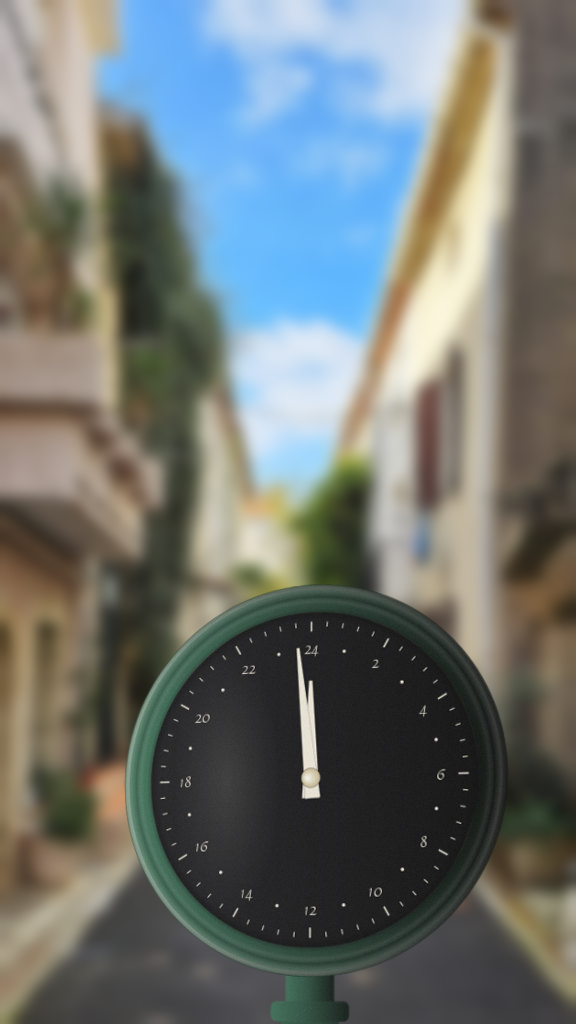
23:59
